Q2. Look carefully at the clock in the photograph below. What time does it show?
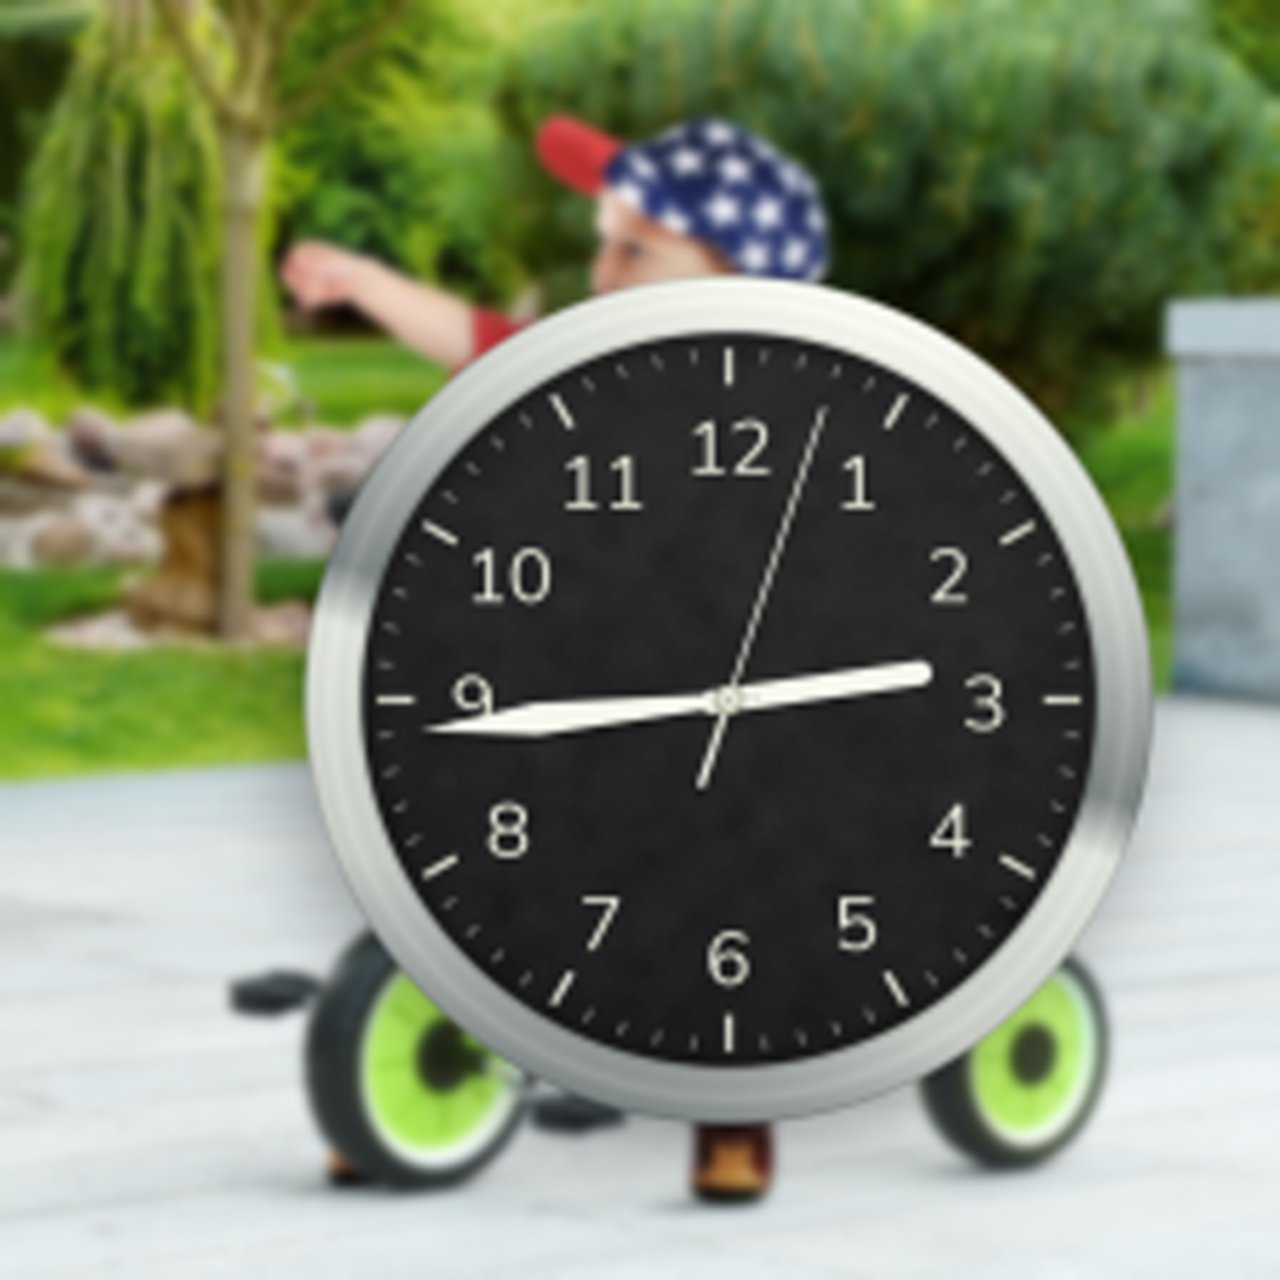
2:44:03
